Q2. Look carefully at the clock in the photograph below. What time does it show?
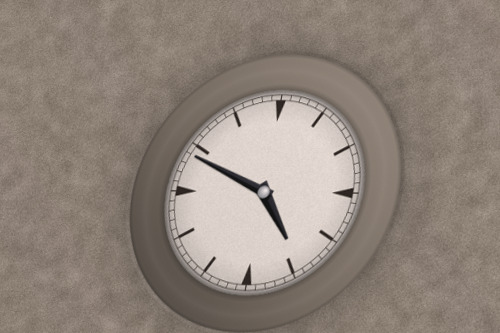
4:49
